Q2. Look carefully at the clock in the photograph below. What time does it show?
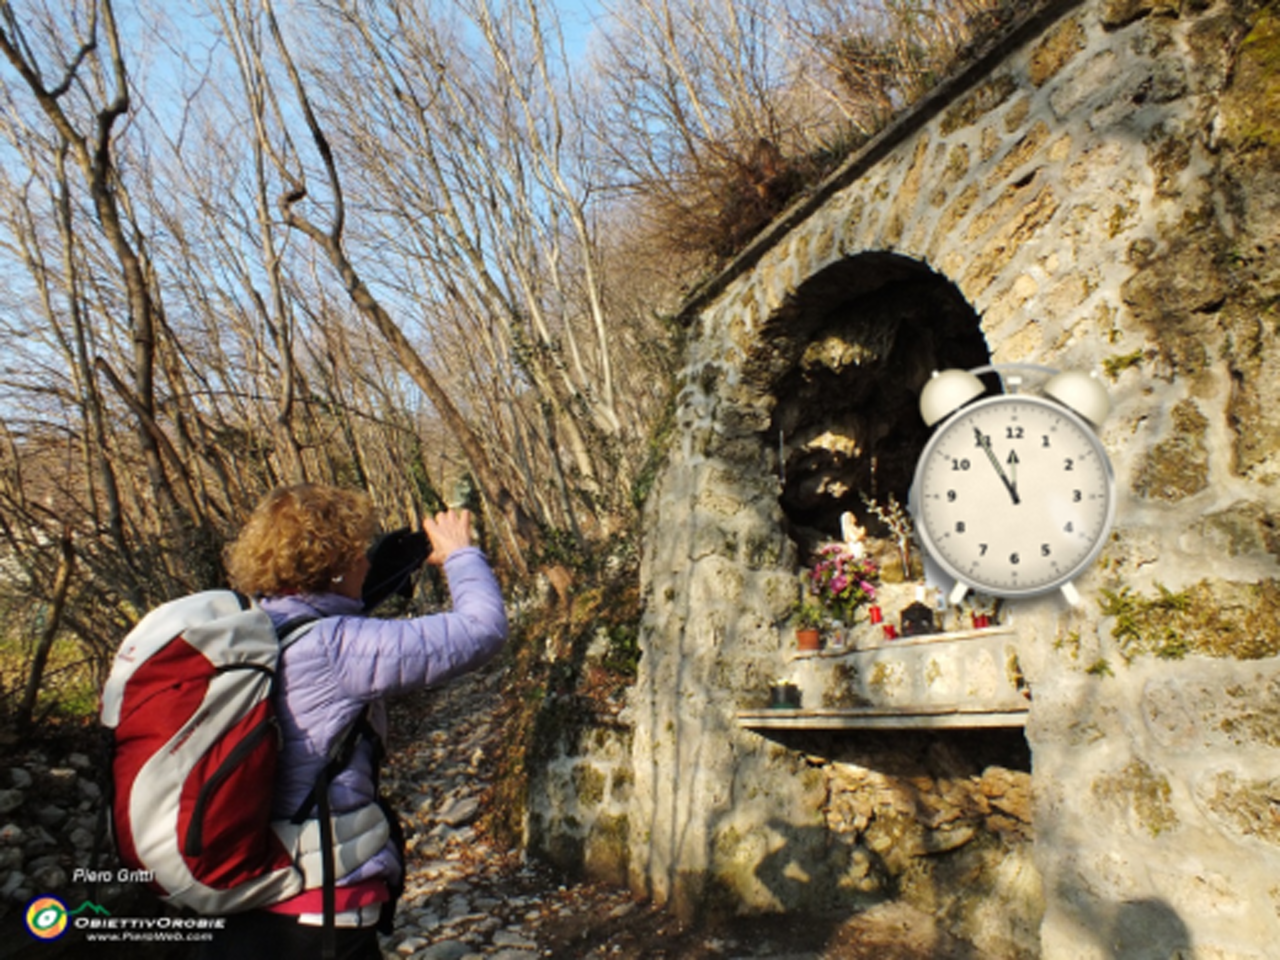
11:55
